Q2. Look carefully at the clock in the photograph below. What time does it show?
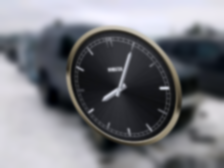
8:05
